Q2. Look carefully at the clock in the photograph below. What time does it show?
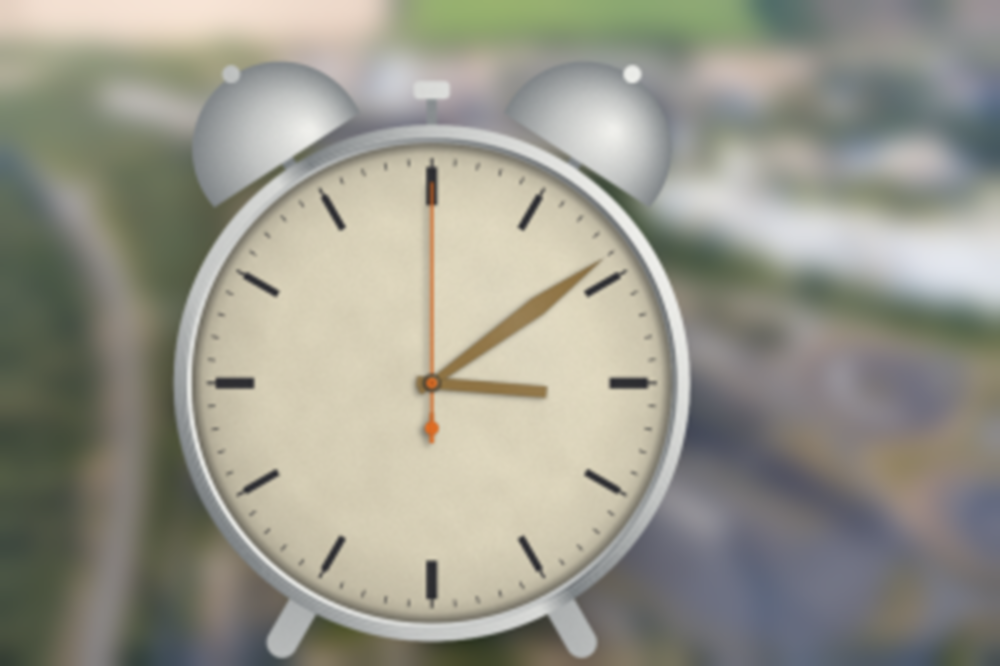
3:09:00
